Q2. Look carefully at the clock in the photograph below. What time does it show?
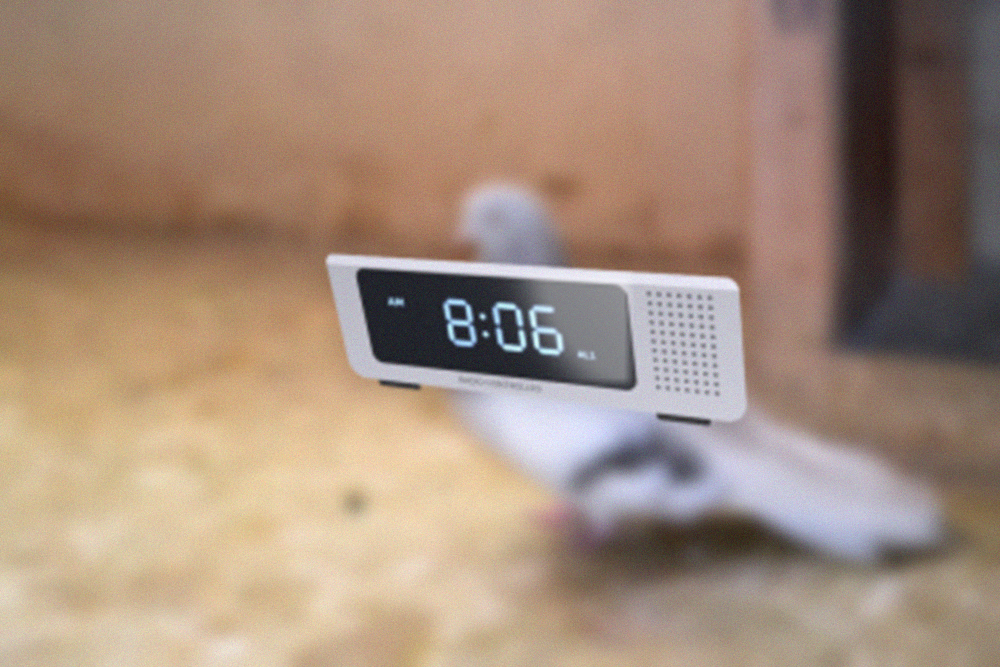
8:06
